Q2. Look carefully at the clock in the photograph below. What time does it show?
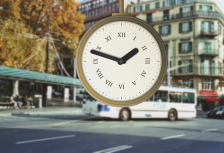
1:48
